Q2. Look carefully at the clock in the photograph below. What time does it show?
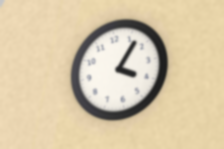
4:07
